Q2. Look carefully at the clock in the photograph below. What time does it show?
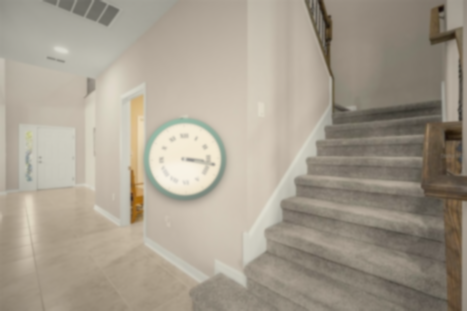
3:17
